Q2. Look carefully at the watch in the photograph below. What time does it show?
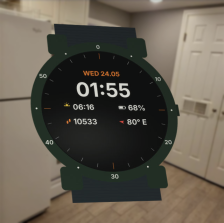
1:55
